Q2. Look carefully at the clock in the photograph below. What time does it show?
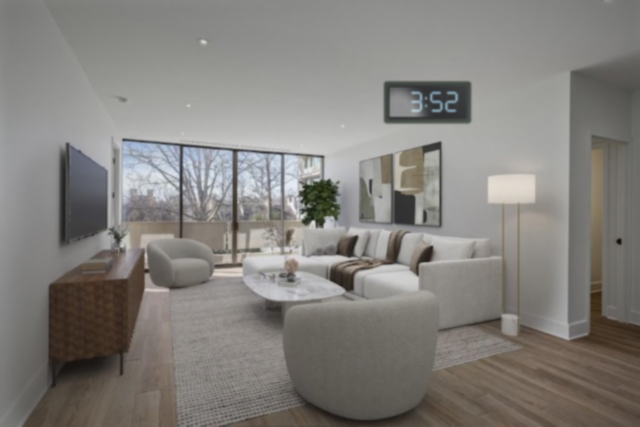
3:52
